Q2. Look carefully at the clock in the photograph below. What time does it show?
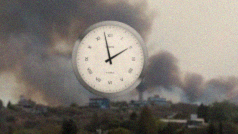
1:58
